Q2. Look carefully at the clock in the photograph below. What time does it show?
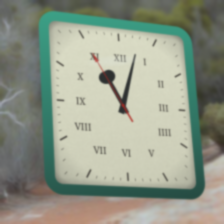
11:02:55
